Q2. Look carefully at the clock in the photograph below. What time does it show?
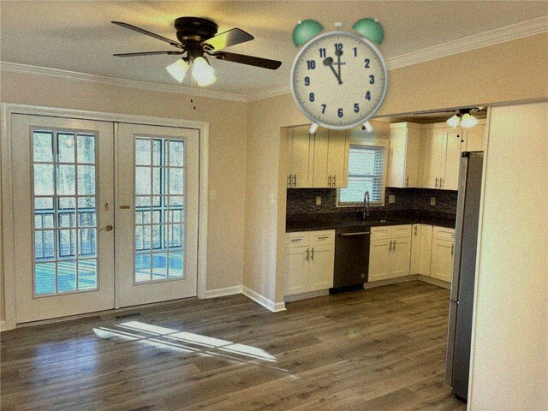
11:00
